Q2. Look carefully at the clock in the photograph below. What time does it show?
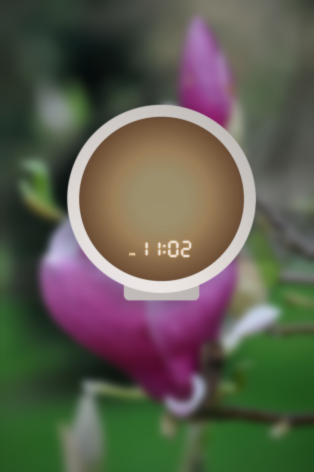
11:02
